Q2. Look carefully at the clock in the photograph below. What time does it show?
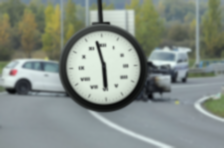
5:58
